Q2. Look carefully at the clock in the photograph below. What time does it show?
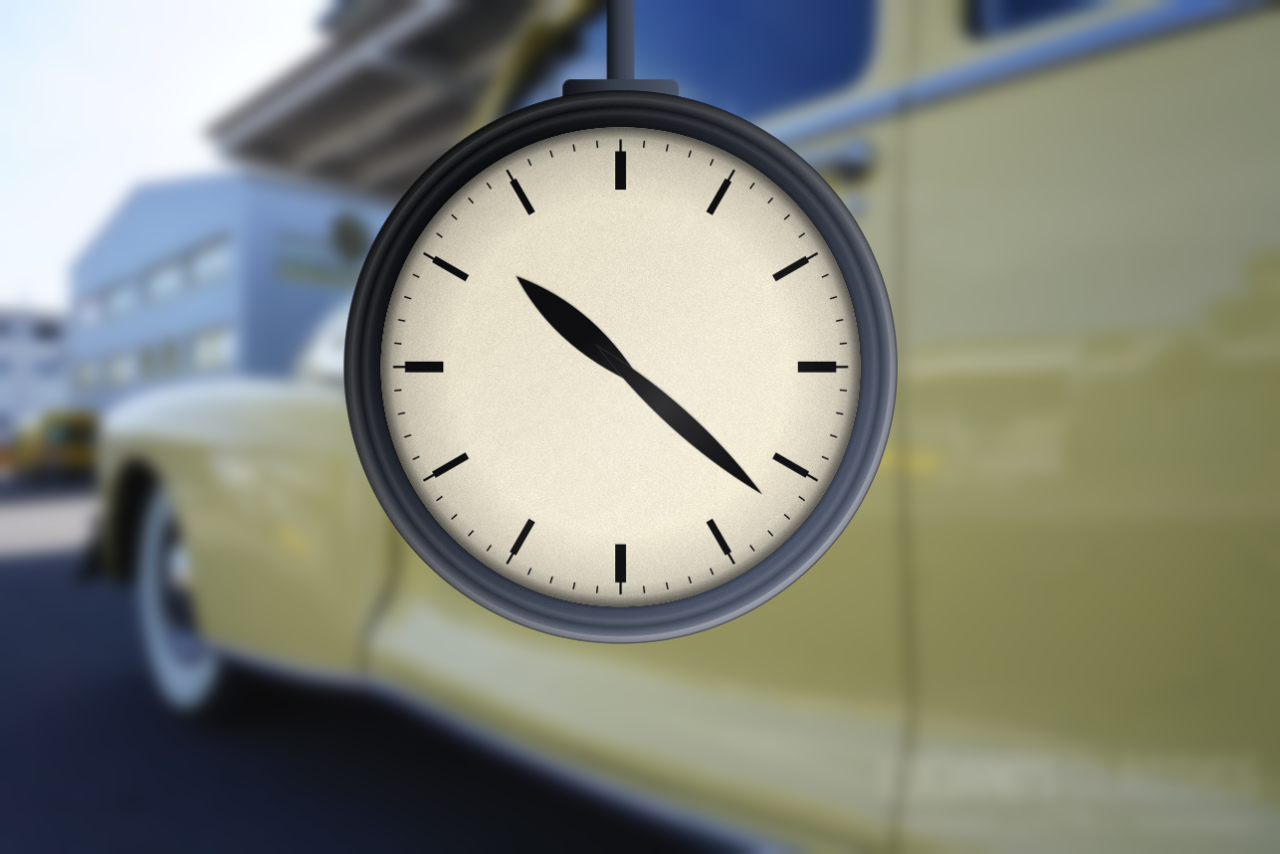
10:22
